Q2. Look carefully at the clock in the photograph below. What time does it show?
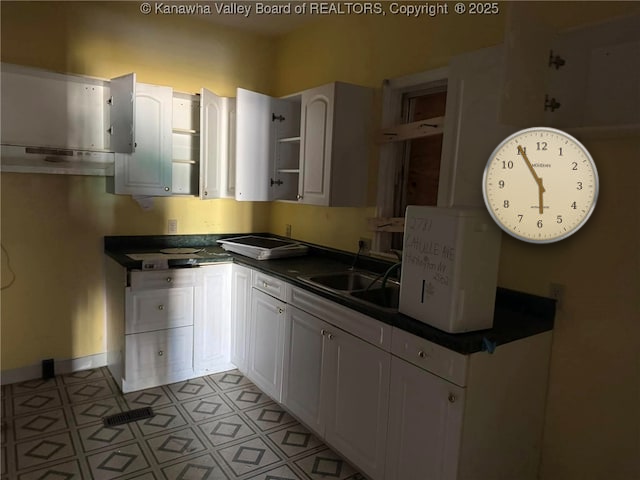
5:55
